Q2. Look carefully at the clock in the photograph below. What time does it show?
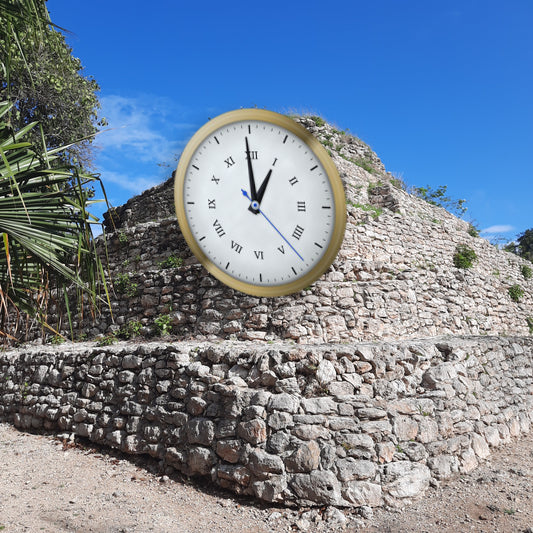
12:59:23
